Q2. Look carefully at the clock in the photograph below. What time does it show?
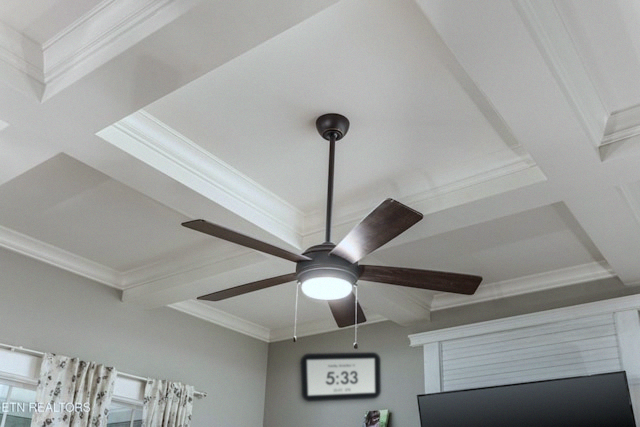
5:33
